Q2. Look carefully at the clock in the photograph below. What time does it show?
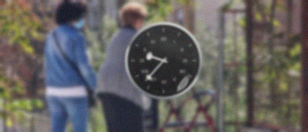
9:37
